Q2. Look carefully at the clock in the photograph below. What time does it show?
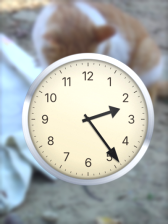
2:24
